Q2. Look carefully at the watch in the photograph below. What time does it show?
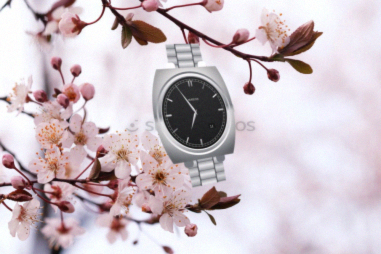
6:55
